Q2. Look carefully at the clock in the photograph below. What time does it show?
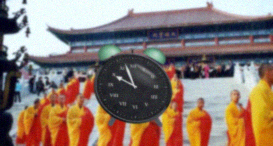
9:57
